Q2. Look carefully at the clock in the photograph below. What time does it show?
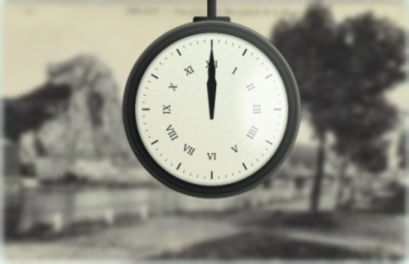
12:00
